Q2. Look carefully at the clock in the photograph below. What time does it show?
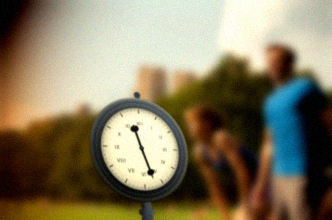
11:27
